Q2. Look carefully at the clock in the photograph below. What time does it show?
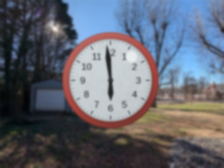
5:59
